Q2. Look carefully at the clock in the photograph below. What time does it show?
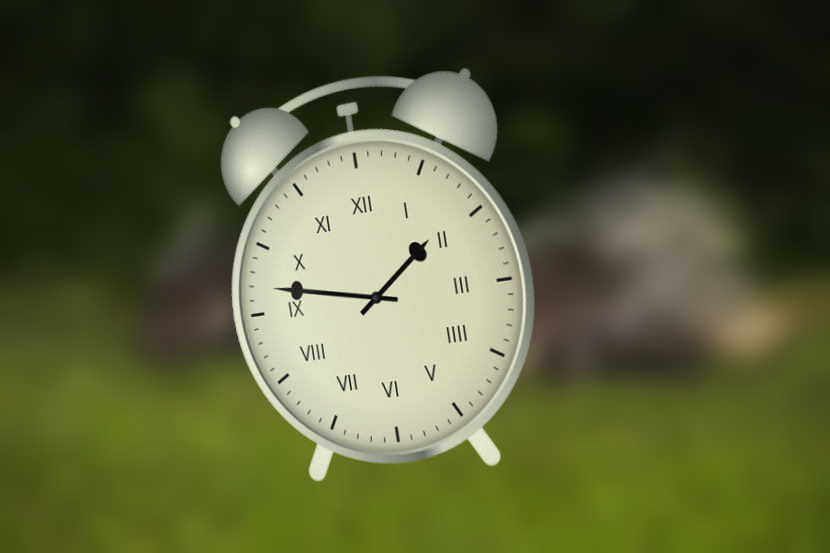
1:47
